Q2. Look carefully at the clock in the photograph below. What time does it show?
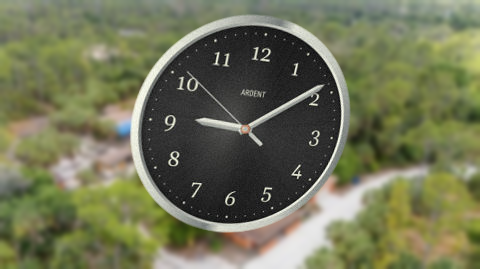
9:08:51
